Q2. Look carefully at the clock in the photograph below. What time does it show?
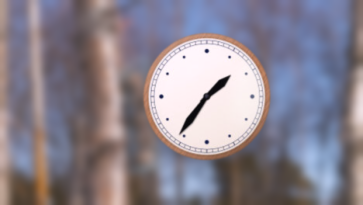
1:36
